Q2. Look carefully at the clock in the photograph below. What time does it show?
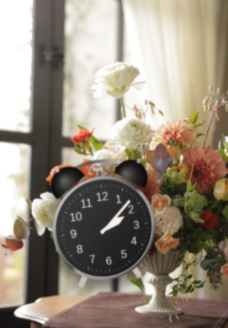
2:08
